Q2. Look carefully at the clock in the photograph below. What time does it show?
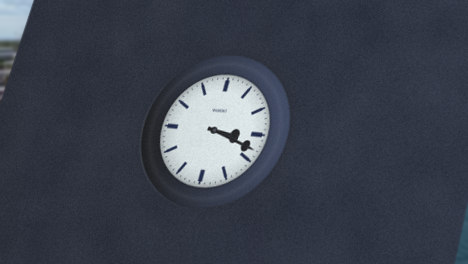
3:18
